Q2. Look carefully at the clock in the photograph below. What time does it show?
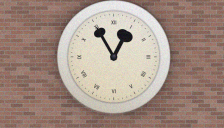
12:55
